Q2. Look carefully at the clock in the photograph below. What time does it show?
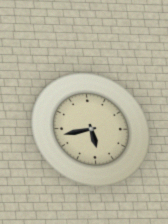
5:43
